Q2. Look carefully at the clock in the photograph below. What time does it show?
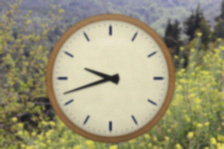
9:42
